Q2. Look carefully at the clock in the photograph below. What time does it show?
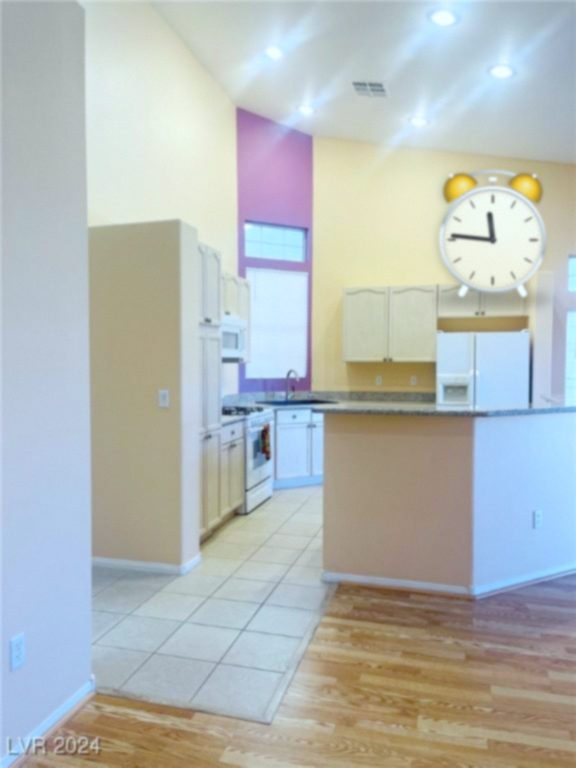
11:46
